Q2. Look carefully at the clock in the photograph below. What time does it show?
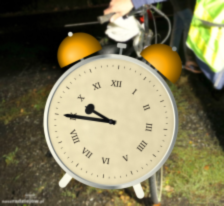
9:45
